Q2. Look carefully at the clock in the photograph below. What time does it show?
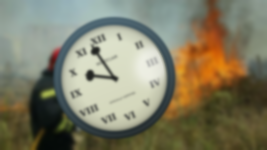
9:58
